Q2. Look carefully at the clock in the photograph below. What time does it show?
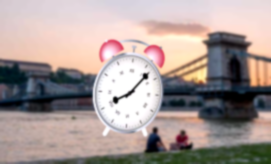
8:07
